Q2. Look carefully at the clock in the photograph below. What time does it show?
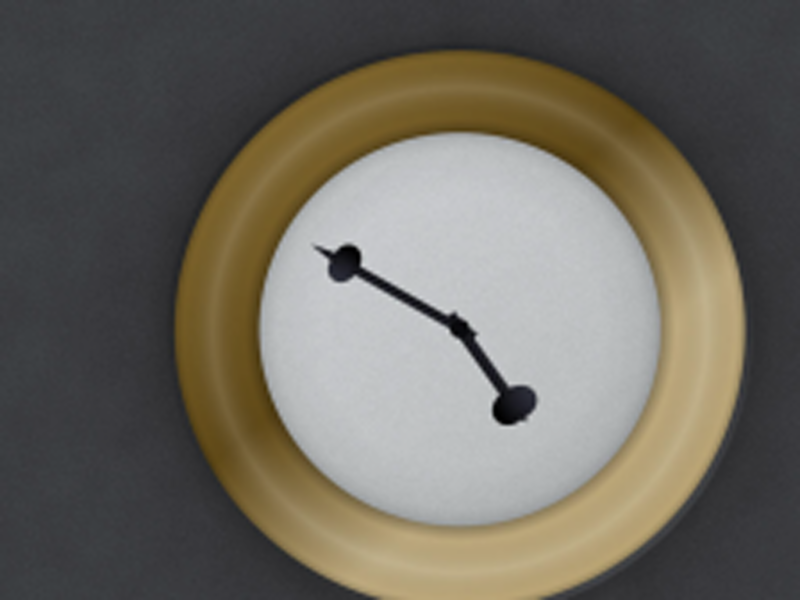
4:50
